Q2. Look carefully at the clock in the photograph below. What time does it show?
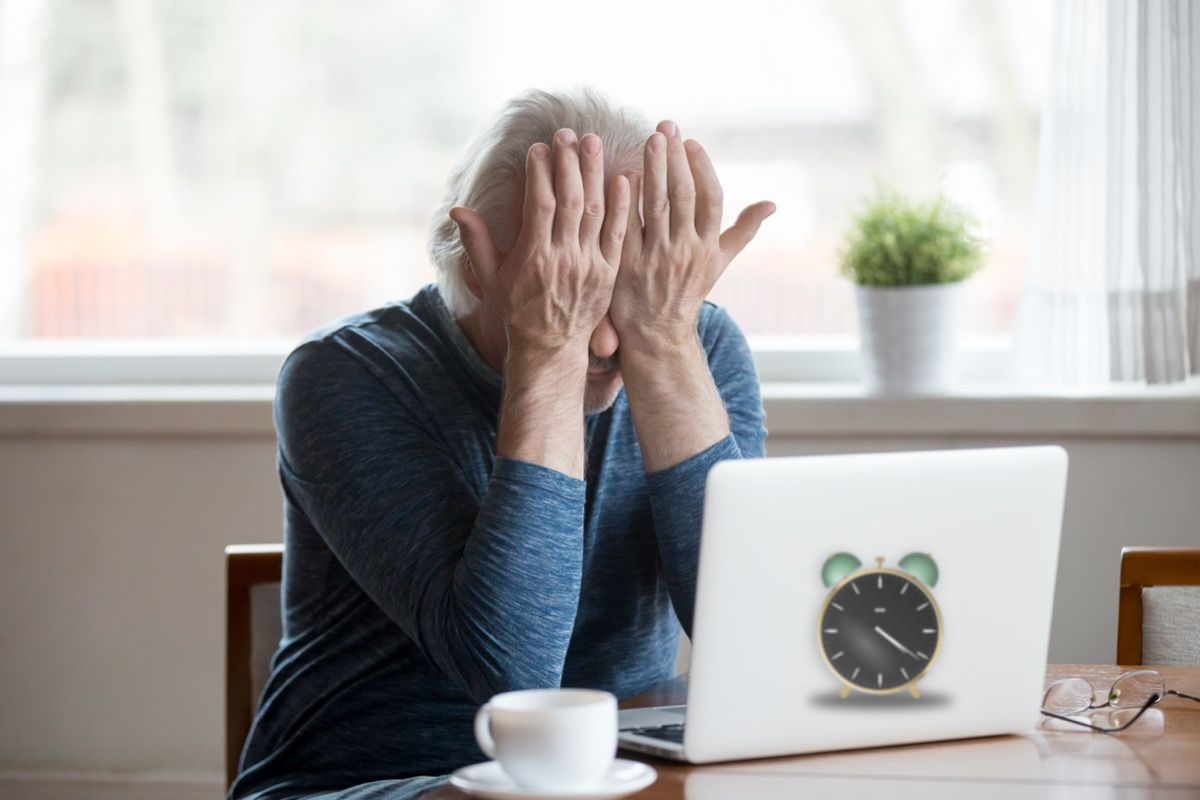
4:21
